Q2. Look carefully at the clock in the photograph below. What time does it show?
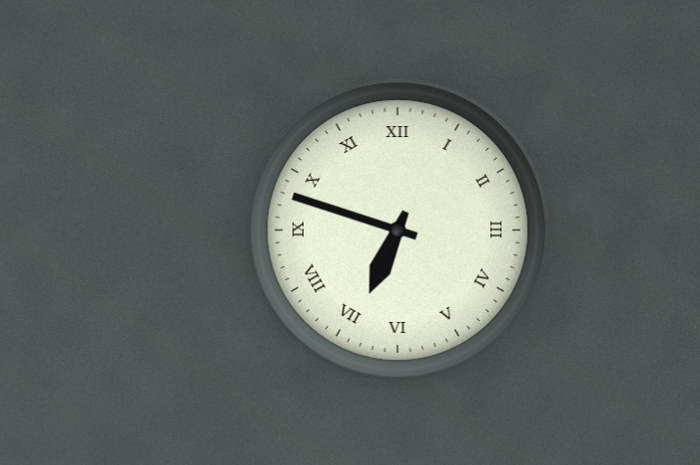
6:48
